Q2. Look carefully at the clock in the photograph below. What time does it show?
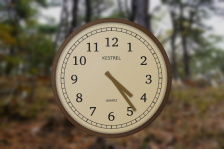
4:24
